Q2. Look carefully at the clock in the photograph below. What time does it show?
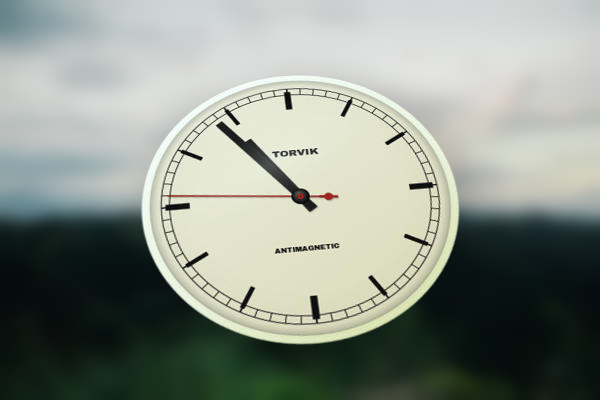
10:53:46
